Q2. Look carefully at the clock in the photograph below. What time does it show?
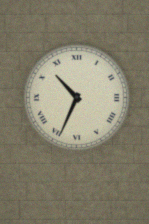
10:34
